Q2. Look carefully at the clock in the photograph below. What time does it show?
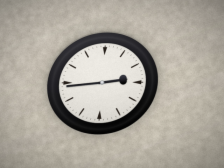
2:44
